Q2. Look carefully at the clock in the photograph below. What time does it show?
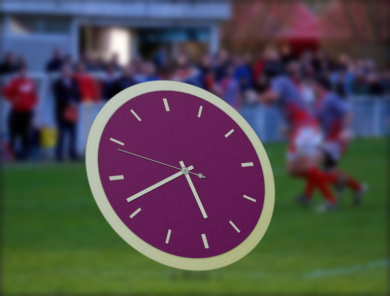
5:41:49
